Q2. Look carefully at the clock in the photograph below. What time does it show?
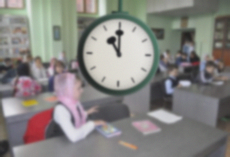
11:00
